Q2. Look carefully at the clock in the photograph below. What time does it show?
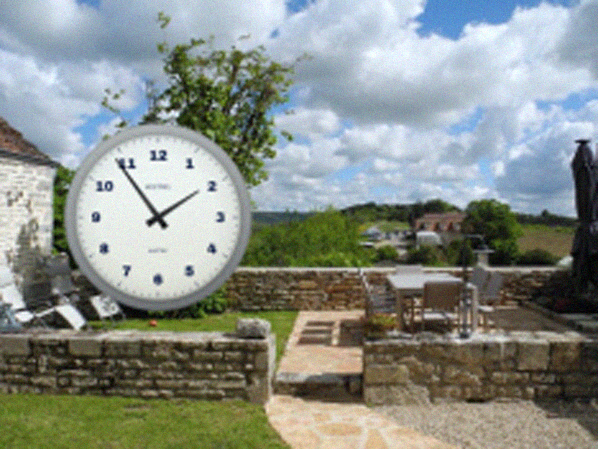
1:54
